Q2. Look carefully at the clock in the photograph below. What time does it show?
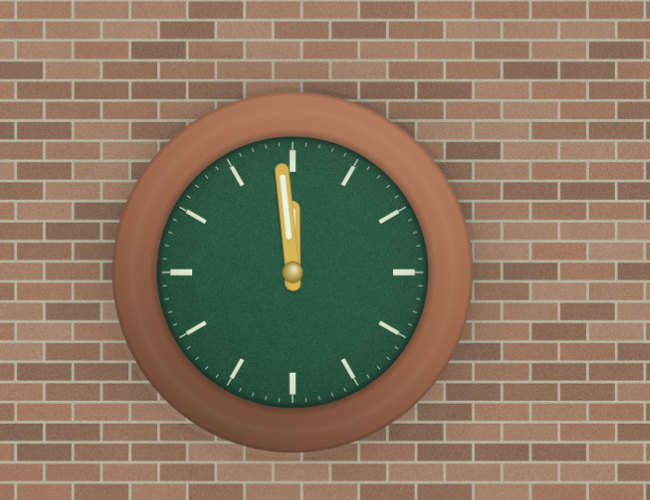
11:59
